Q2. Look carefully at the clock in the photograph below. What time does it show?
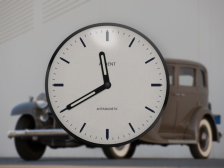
11:40
